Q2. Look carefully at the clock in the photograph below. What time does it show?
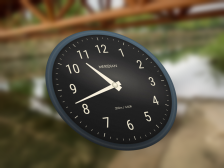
10:42
